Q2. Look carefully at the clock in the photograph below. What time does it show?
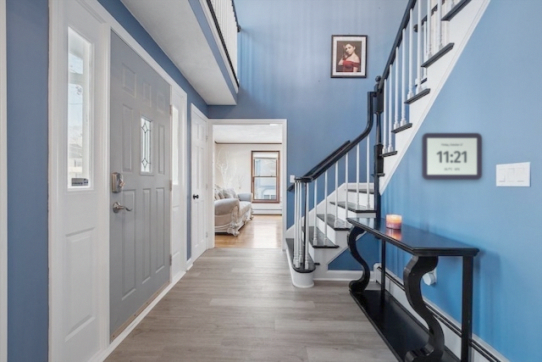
11:21
